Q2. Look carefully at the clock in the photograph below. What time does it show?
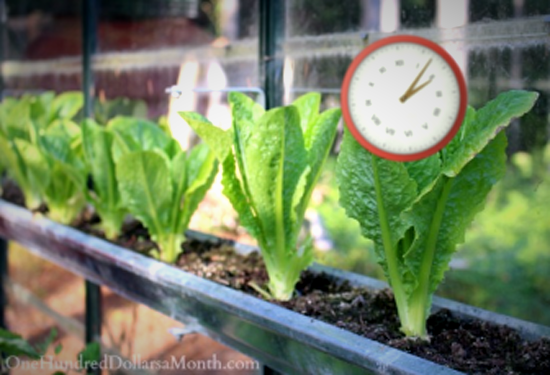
2:07
